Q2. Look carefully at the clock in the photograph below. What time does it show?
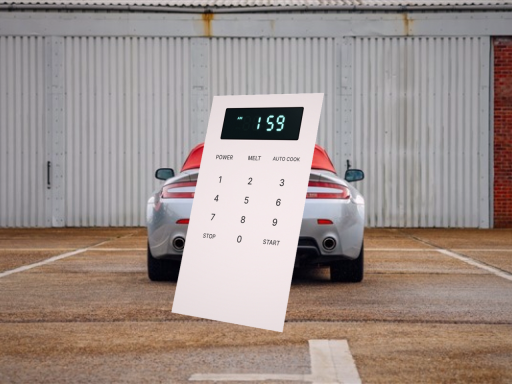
1:59
